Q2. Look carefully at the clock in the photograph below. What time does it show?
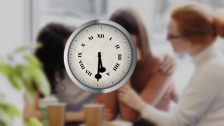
5:30
